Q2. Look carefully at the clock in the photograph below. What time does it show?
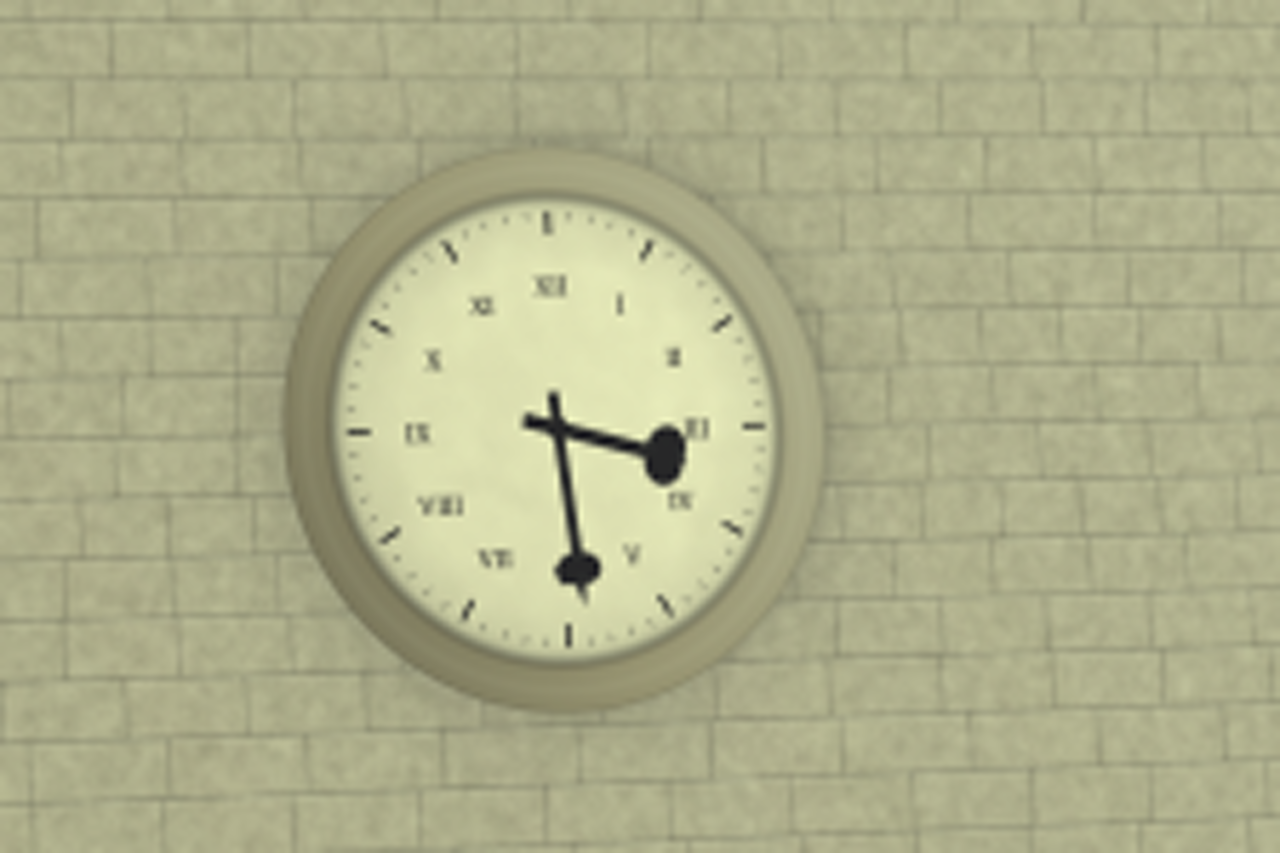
3:29
